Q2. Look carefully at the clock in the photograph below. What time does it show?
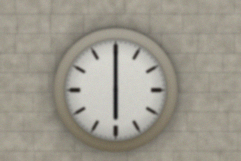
6:00
